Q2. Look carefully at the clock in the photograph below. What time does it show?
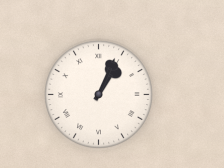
1:04
